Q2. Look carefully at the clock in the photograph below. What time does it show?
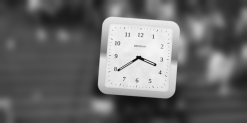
3:39
